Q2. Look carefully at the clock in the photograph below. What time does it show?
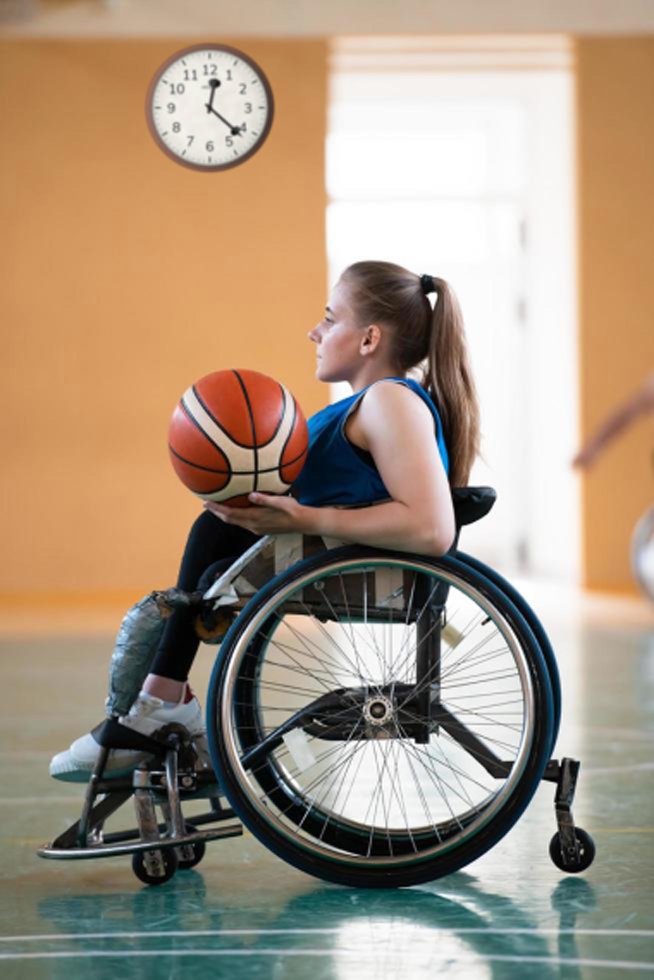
12:22
